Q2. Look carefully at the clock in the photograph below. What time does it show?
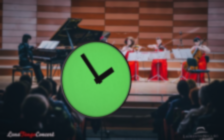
1:54
